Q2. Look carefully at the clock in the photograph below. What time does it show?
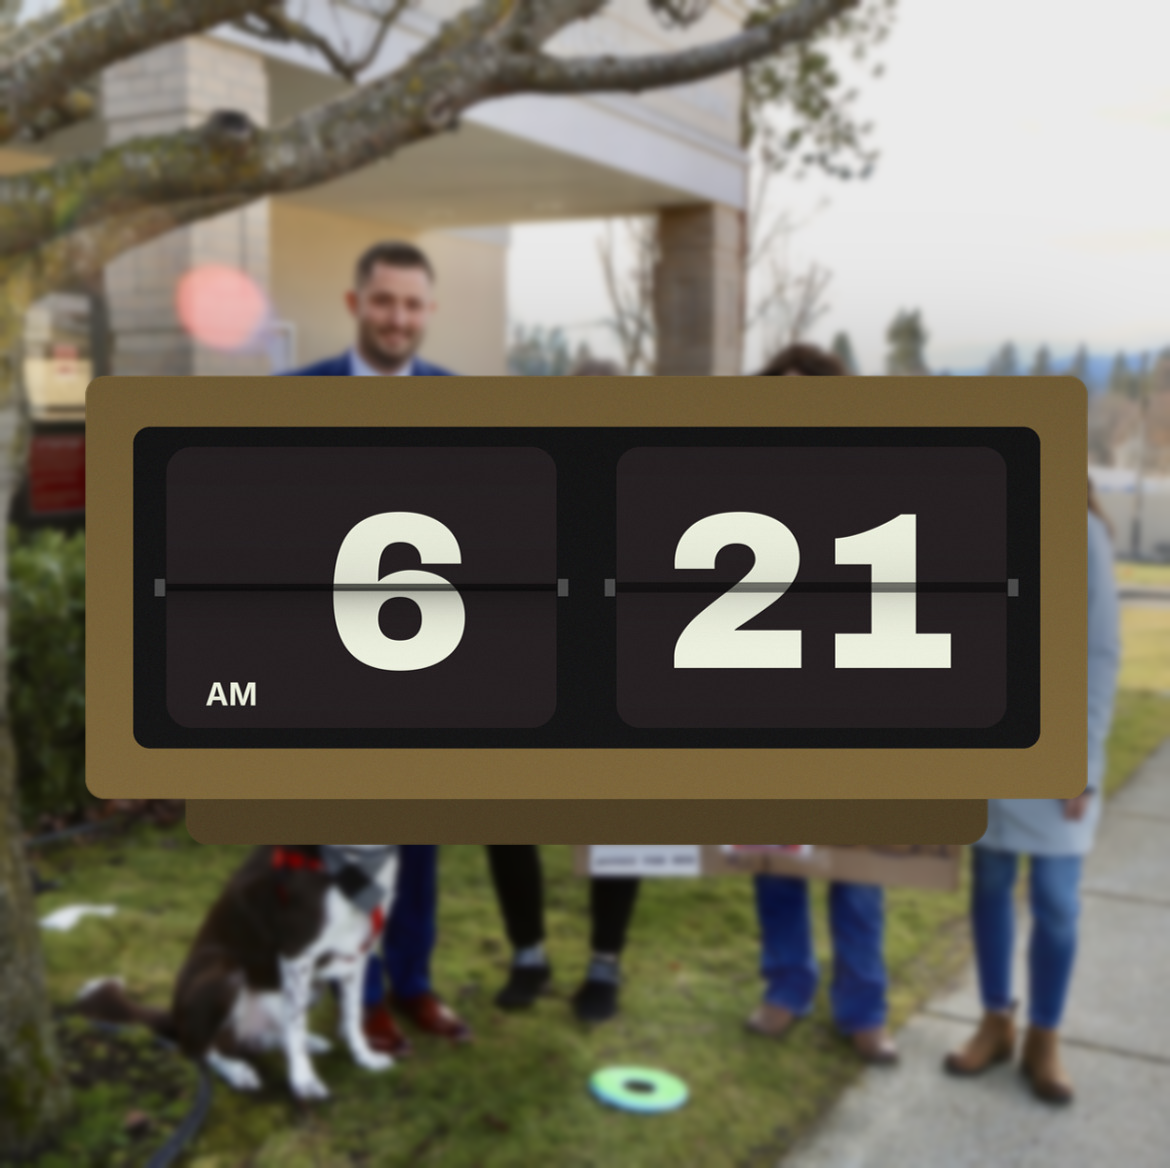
6:21
